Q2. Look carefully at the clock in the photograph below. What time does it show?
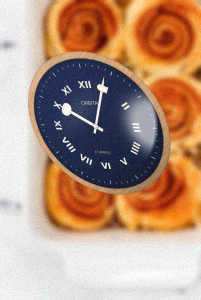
10:04
